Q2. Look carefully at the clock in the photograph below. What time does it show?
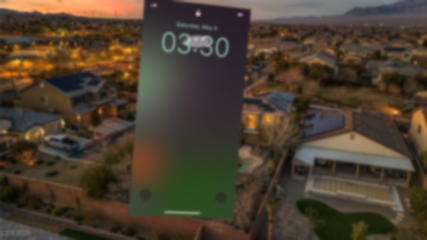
3:30
